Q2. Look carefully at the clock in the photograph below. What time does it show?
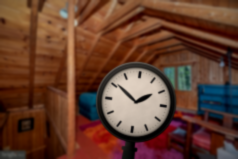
1:51
